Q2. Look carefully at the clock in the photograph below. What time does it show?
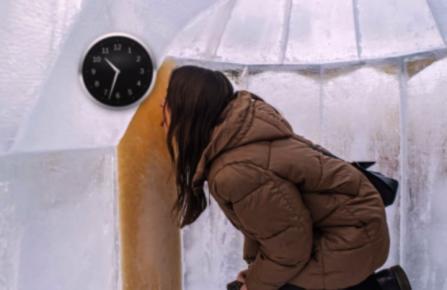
10:33
